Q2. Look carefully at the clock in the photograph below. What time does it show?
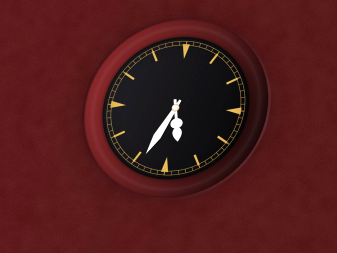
5:34
